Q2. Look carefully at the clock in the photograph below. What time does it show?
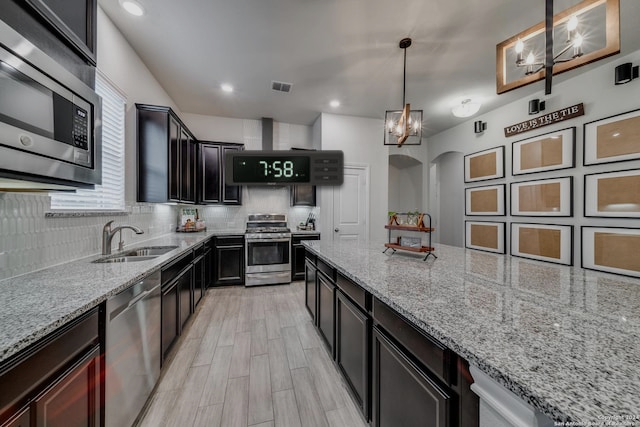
7:58
